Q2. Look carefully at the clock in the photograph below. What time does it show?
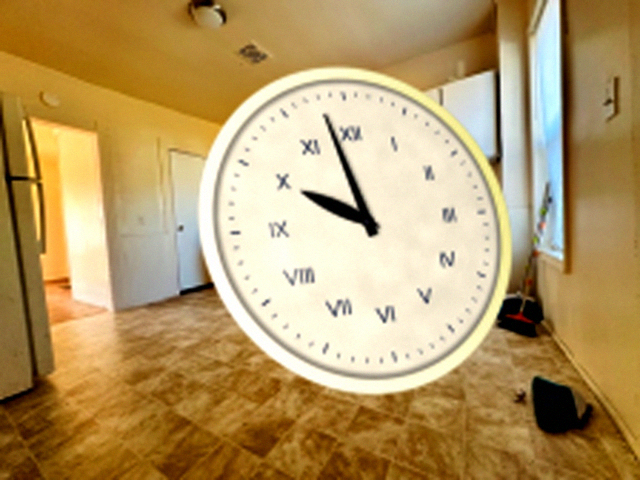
9:58
